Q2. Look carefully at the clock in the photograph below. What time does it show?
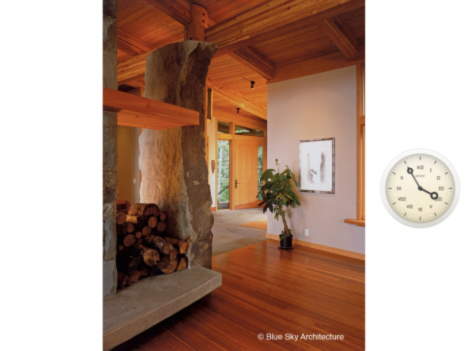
3:55
